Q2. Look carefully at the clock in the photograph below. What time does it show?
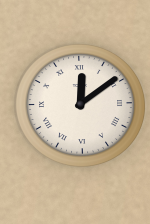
12:09
